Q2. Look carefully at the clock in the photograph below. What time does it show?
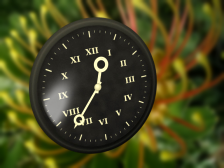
12:37
